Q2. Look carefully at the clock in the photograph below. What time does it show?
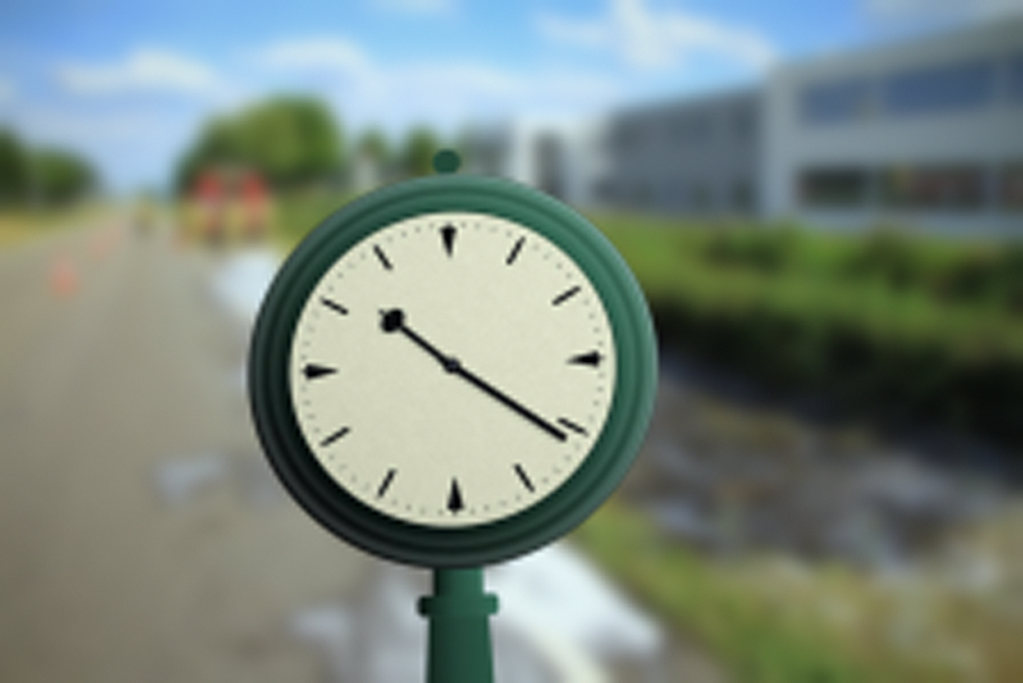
10:21
